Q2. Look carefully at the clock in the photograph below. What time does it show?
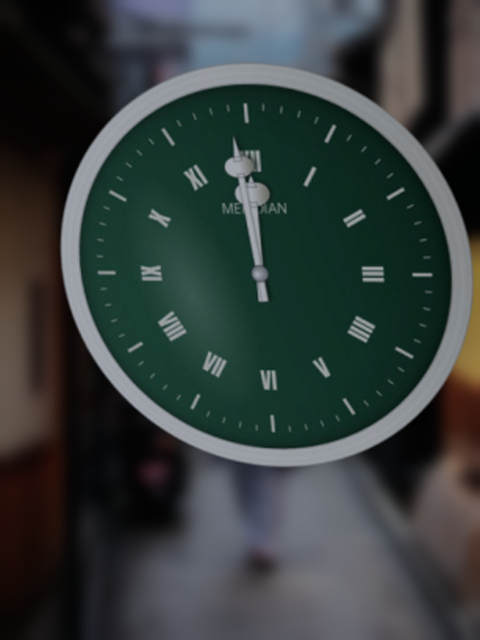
11:59
